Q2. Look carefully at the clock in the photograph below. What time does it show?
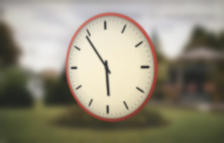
5:54
